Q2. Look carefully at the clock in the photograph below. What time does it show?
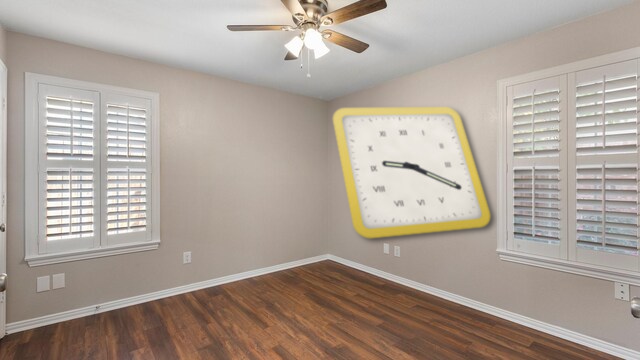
9:20
